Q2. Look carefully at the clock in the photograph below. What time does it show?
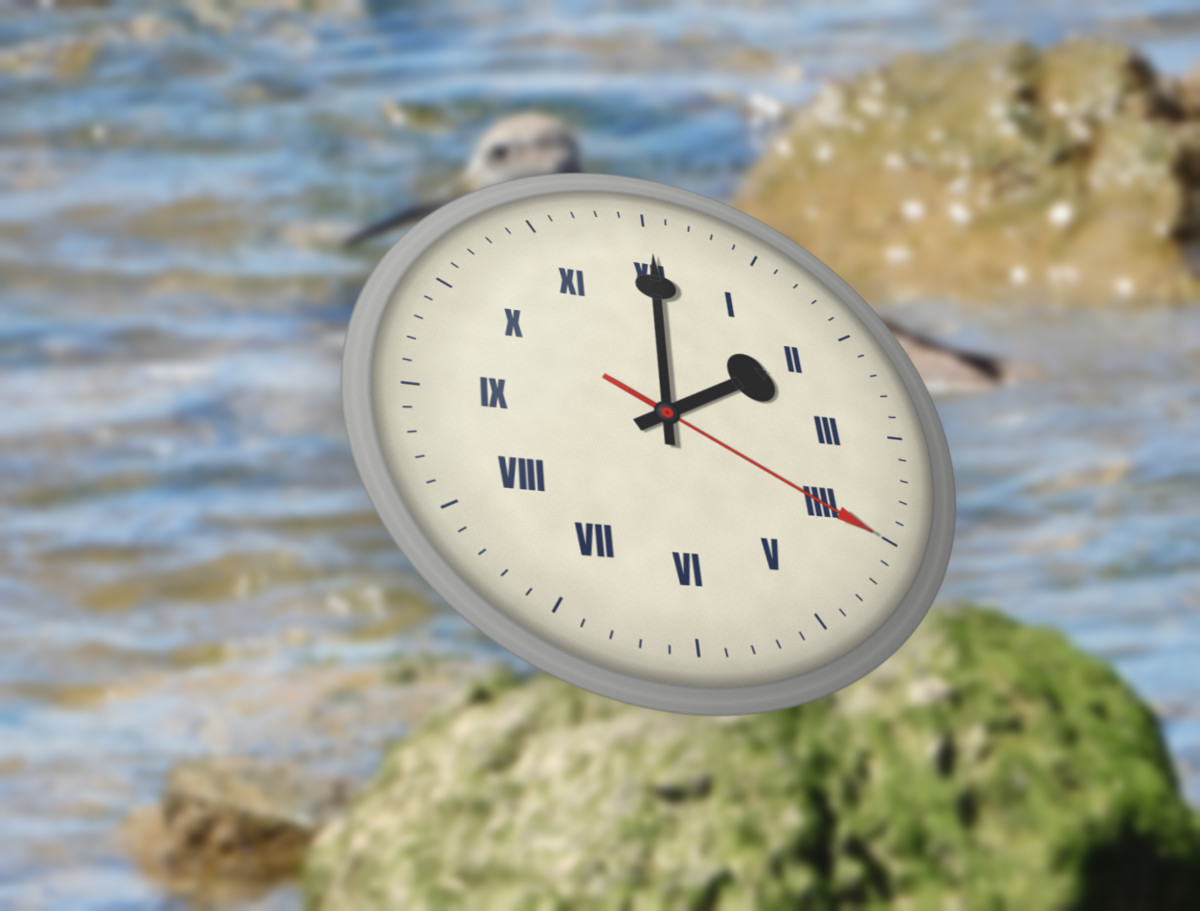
2:00:20
